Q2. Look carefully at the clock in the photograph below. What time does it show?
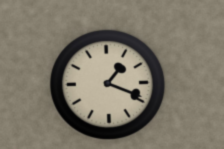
1:19
